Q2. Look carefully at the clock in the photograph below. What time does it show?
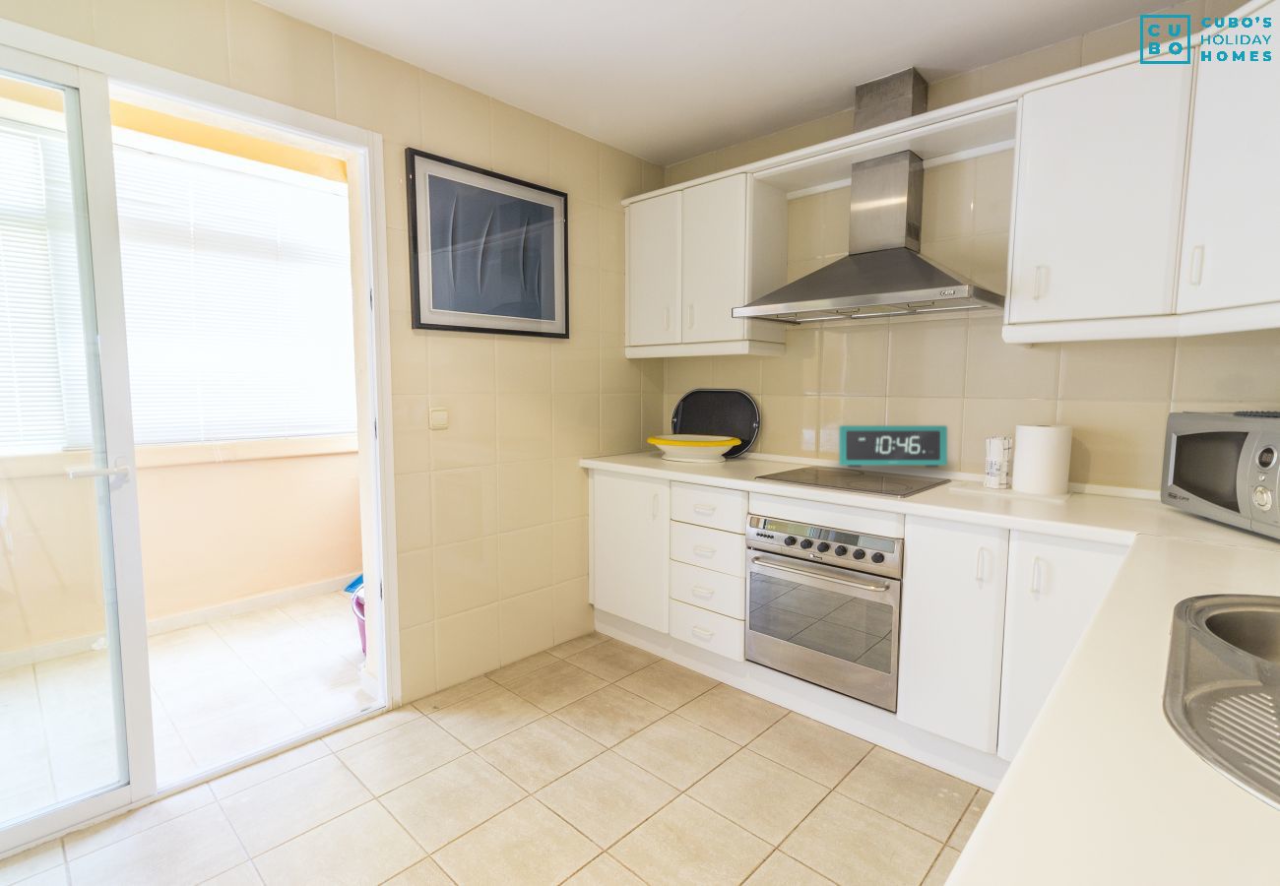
10:46
